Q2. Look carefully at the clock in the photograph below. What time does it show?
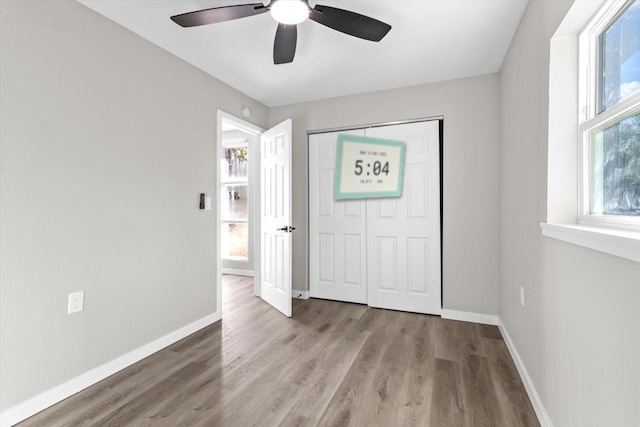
5:04
